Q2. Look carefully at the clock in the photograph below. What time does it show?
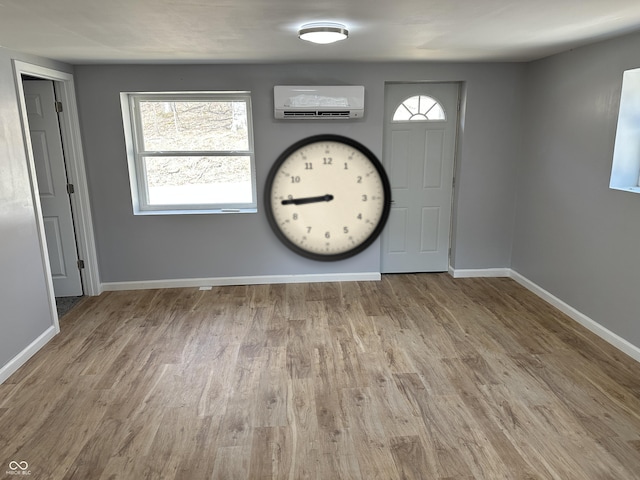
8:44
